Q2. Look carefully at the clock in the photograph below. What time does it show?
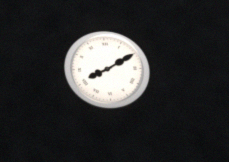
8:10
